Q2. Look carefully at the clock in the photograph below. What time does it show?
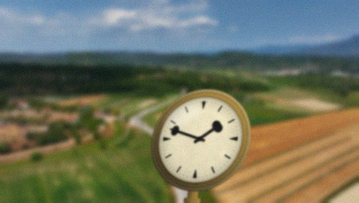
1:48
